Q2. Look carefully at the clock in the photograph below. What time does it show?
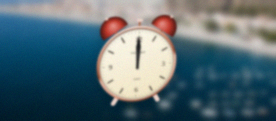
12:00
